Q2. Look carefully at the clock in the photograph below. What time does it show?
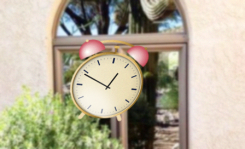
12:49
